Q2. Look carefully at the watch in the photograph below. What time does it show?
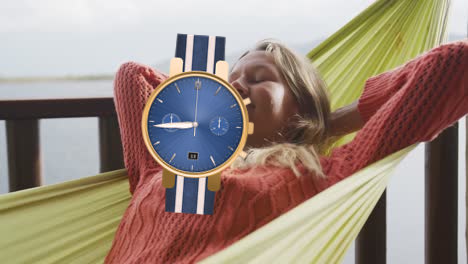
8:44
